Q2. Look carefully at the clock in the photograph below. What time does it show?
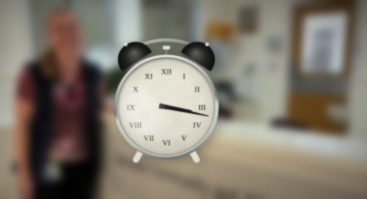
3:17
